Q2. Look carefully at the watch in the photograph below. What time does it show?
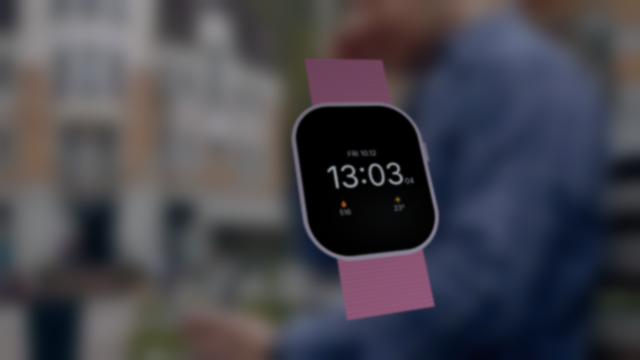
13:03
